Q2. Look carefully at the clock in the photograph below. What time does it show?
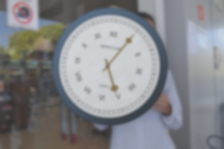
5:05
